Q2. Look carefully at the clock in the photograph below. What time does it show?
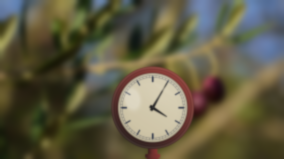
4:05
